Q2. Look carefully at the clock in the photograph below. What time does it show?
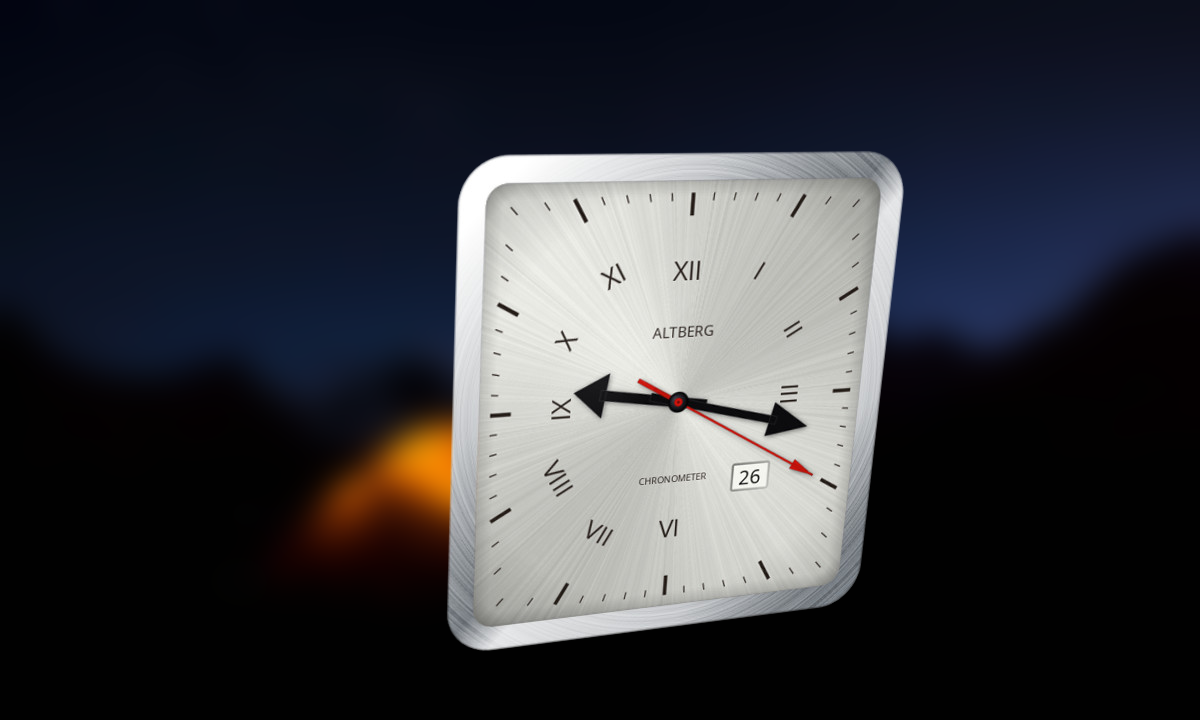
9:17:20
